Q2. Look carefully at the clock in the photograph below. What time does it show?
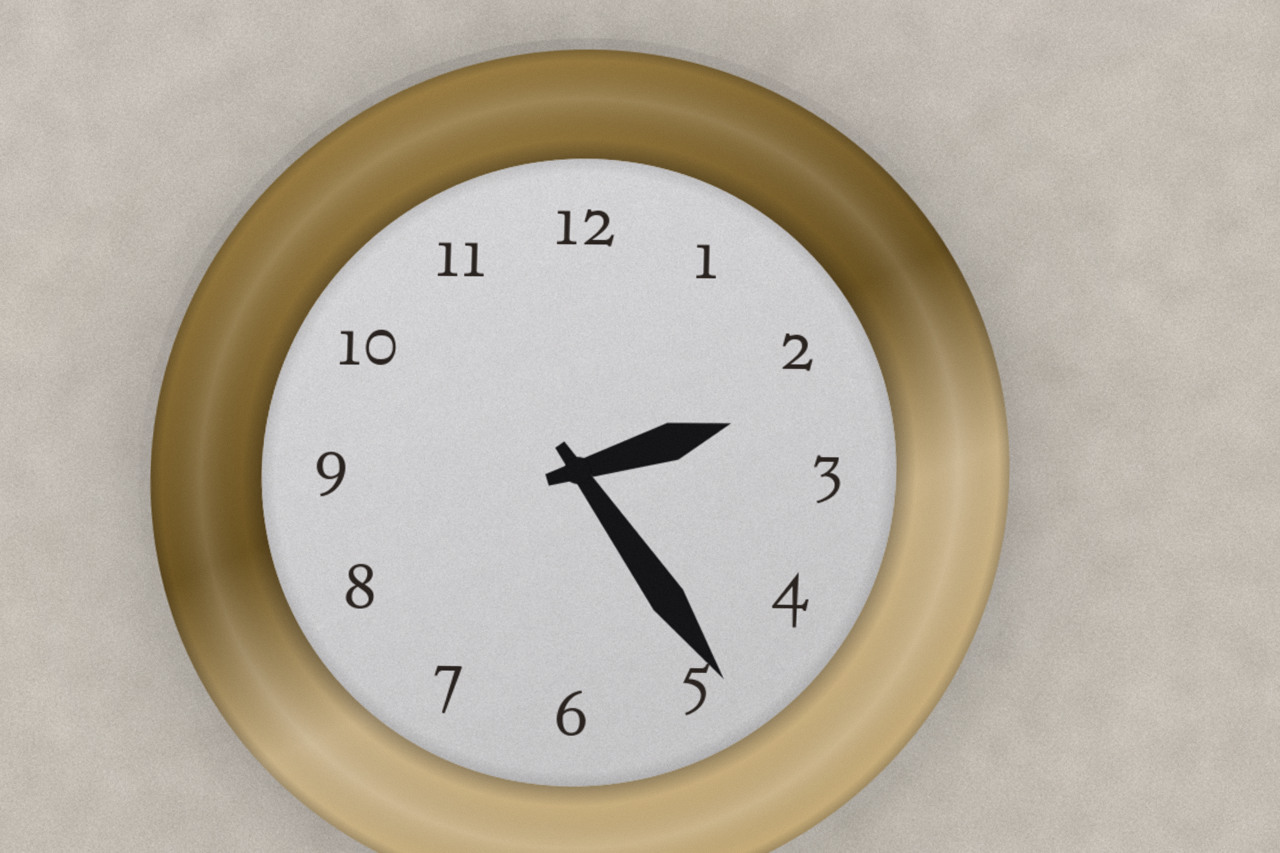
2:24
